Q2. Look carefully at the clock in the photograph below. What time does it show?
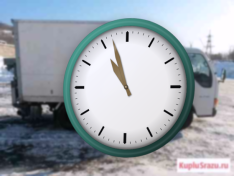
10:57
